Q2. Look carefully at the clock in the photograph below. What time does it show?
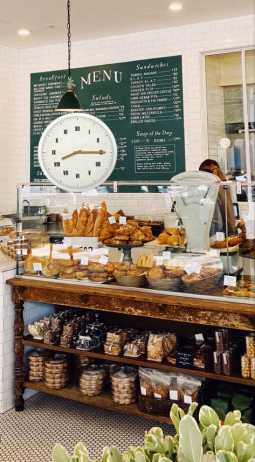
8:15
